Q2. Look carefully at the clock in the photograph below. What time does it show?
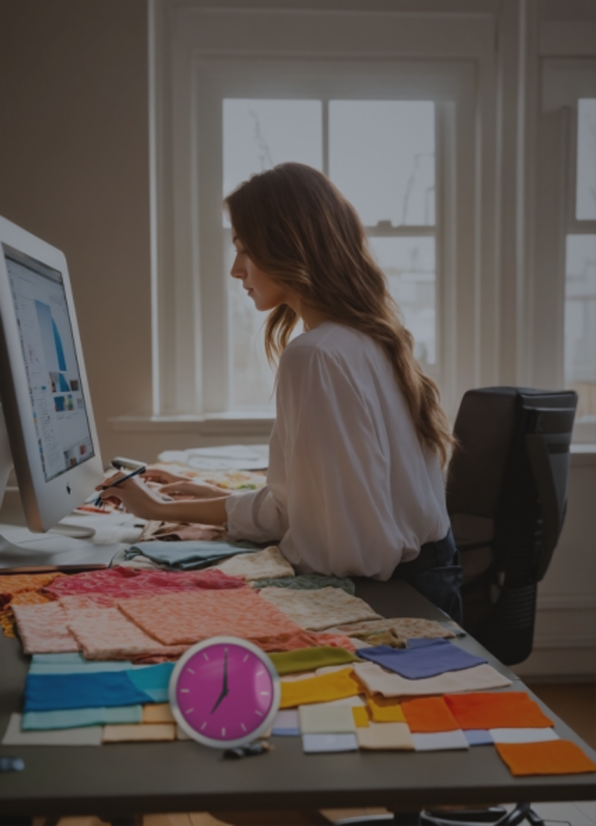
7:00
